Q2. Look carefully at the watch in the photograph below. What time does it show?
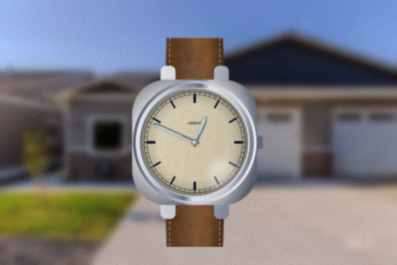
12:49
